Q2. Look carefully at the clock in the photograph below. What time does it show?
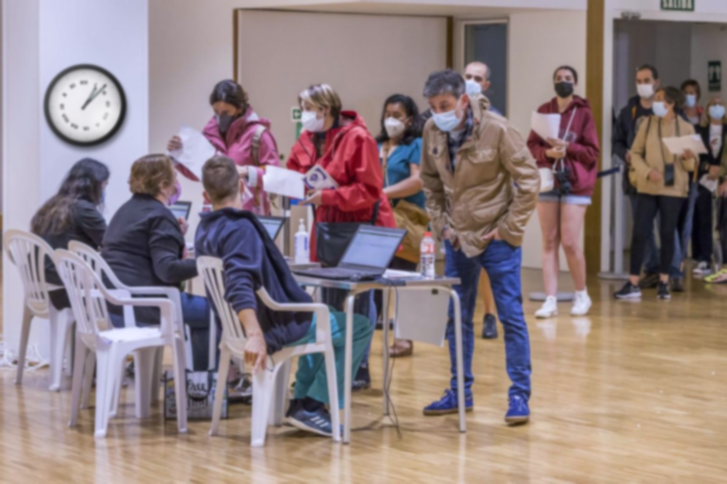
1:08
